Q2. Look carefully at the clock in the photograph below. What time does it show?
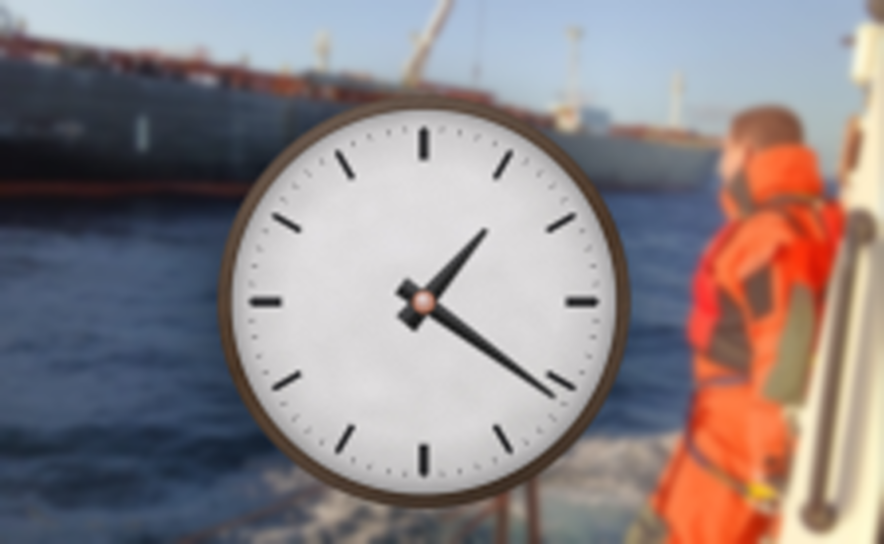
1:21
